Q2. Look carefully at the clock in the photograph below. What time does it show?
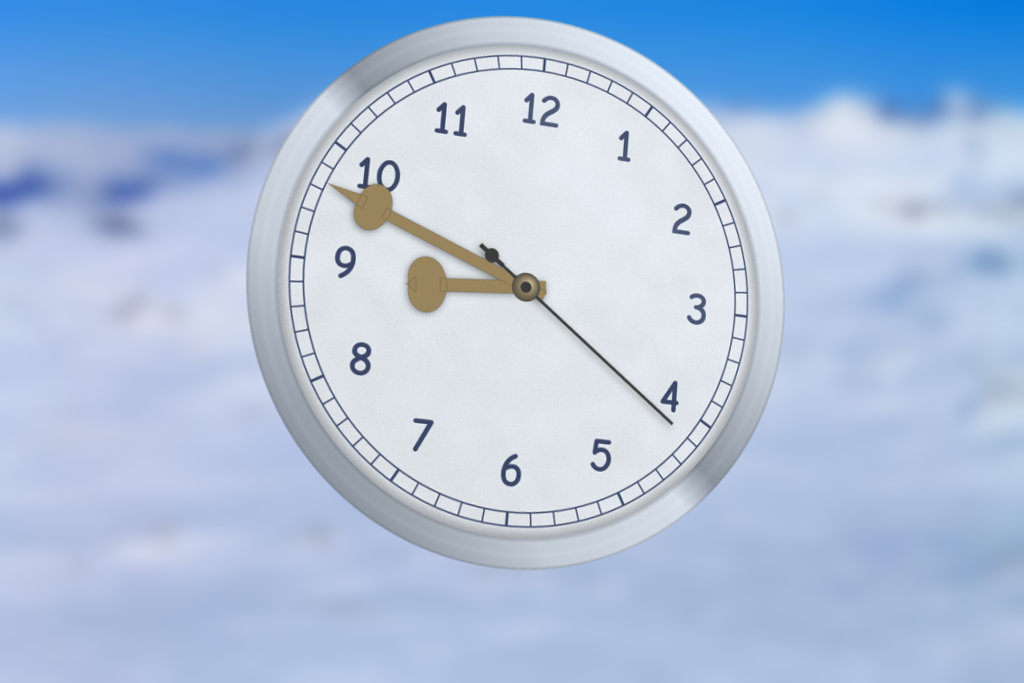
8:48:21
